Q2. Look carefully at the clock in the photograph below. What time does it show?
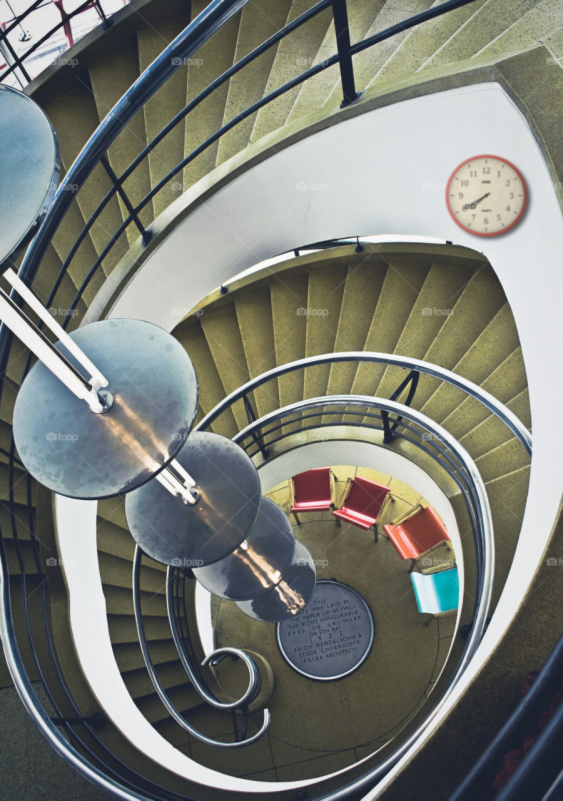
7:40
